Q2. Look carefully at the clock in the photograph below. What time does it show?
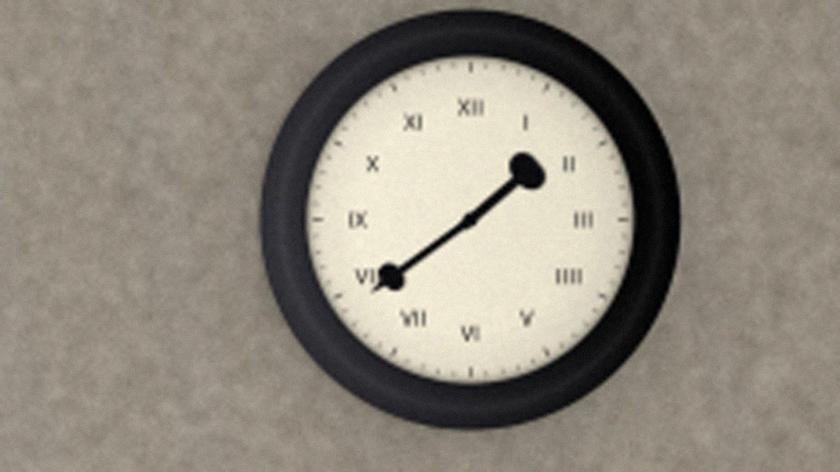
1:39
